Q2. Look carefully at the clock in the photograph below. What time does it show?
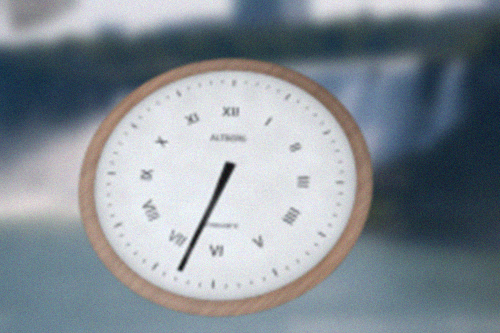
6:33
